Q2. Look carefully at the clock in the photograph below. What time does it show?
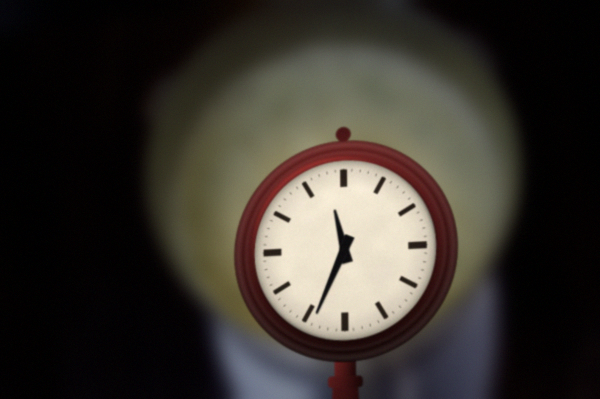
11:34
